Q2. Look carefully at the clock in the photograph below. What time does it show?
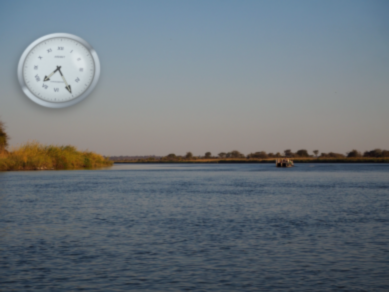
7:25
